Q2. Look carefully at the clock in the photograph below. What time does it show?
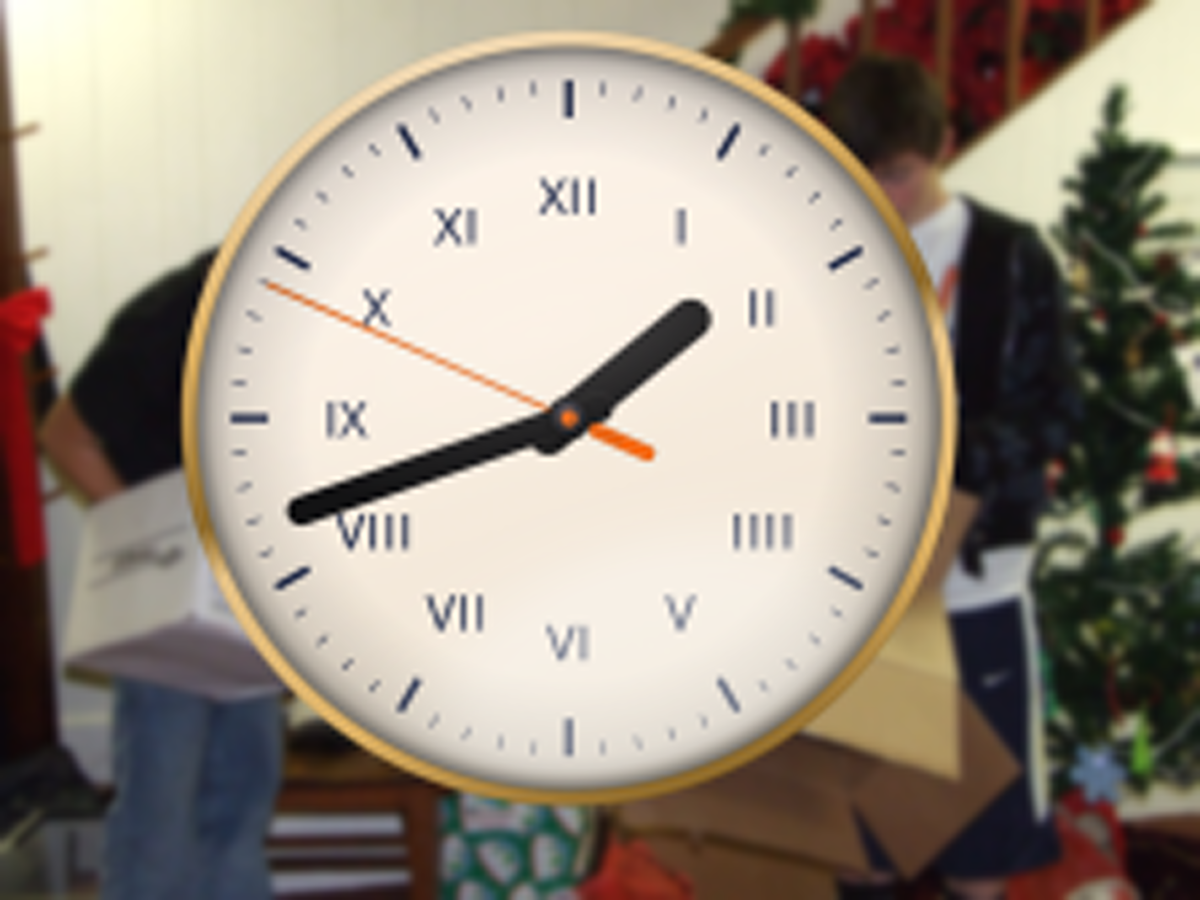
1:41:49
